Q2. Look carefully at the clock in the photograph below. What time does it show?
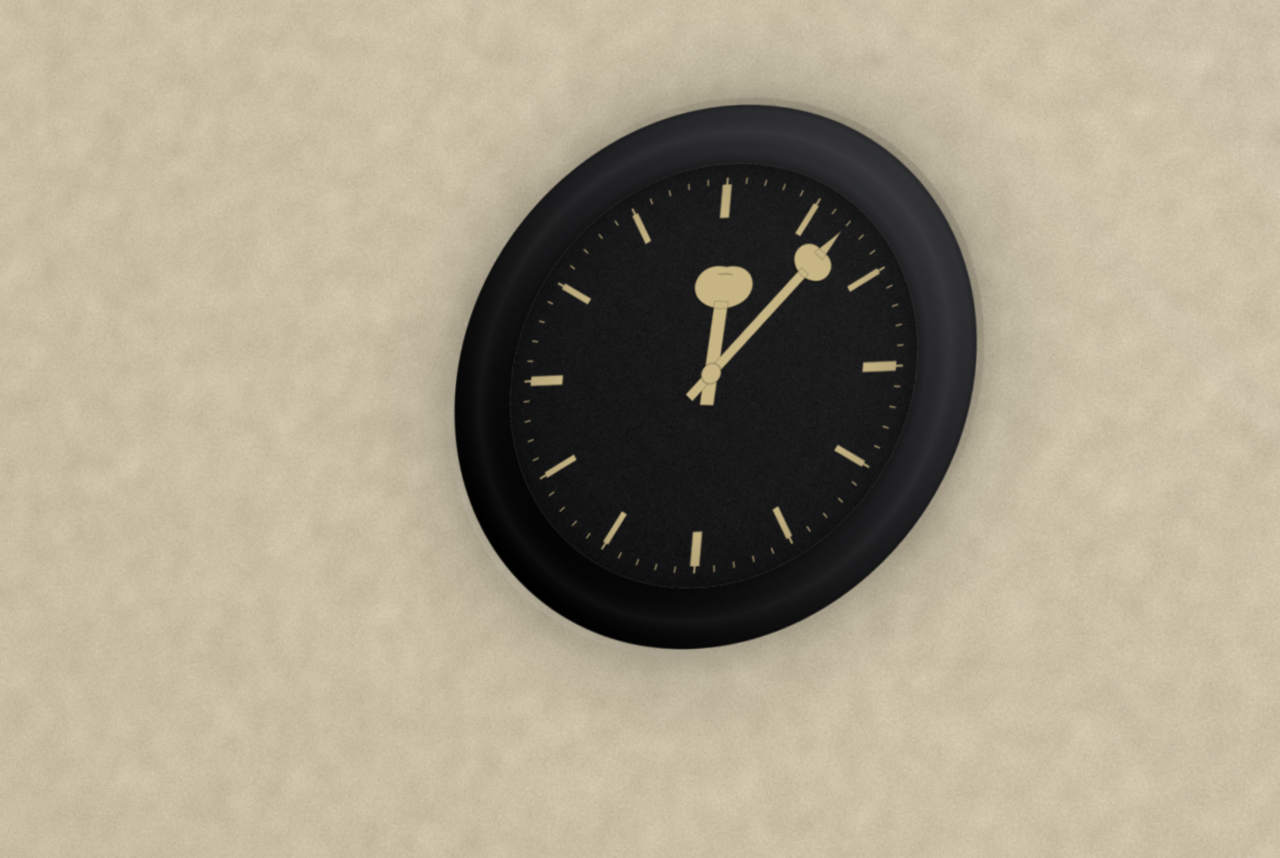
12:07
